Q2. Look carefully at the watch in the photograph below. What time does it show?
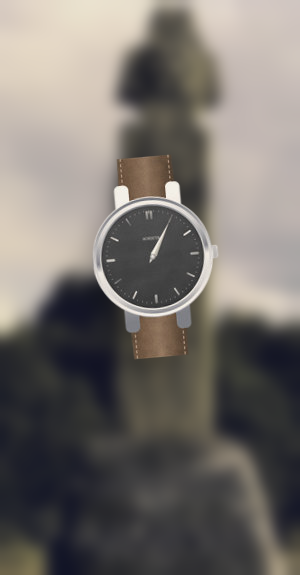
1:05
